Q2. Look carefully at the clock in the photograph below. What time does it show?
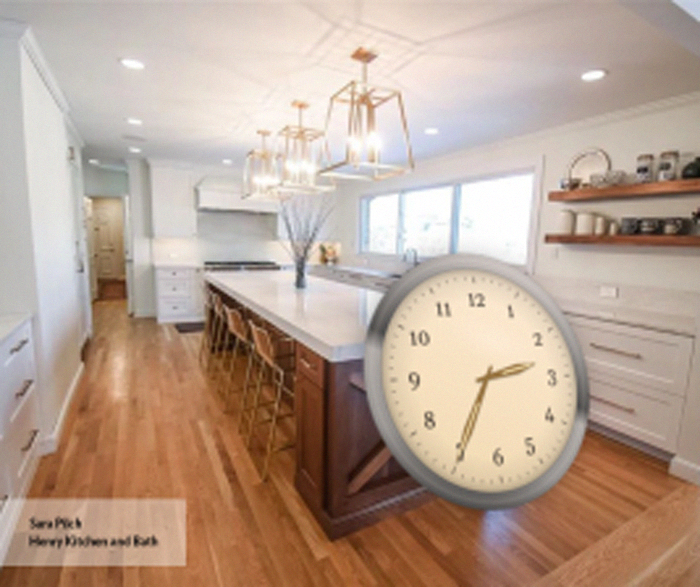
2:35
